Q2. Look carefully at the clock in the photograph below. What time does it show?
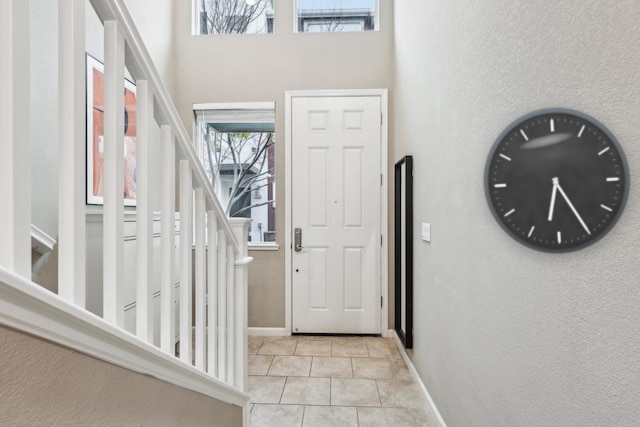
6:25
